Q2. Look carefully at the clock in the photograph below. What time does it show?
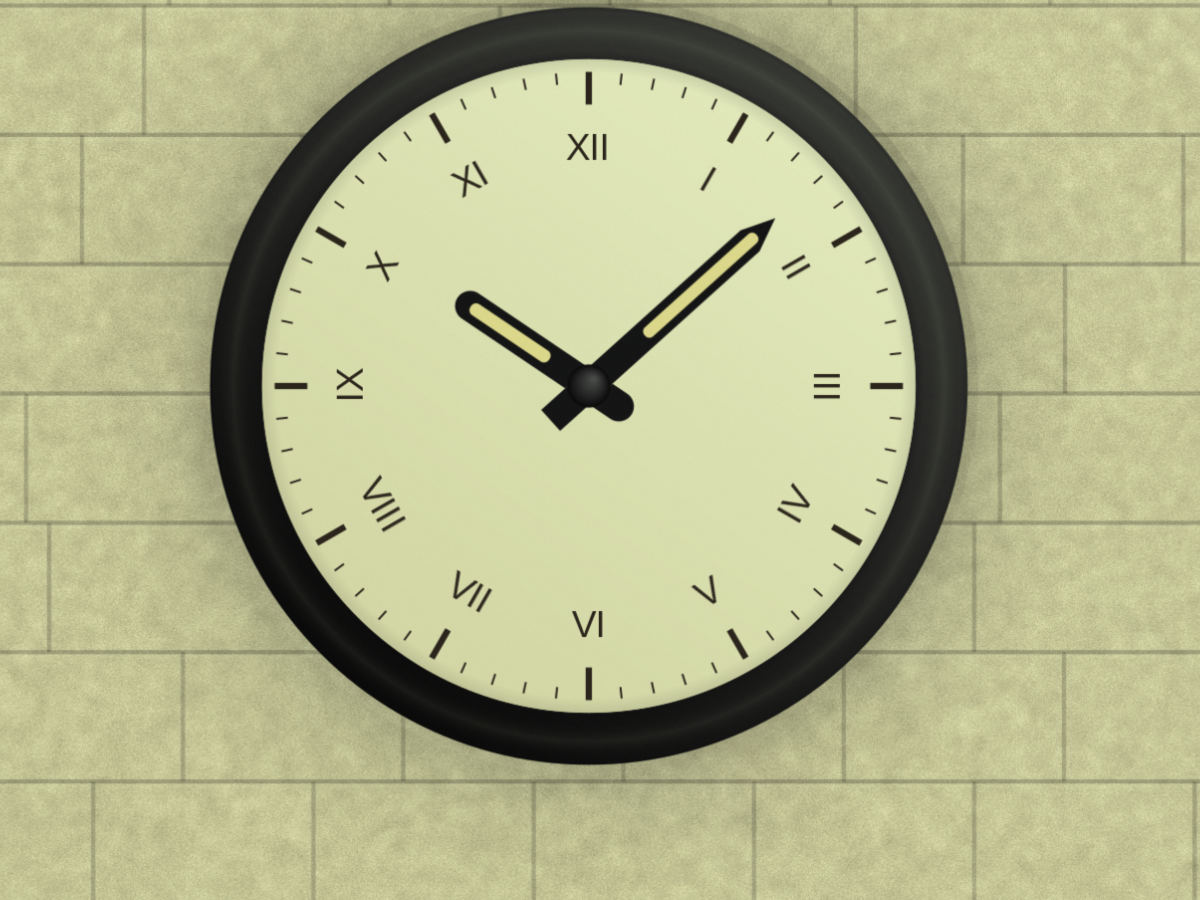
10:08
